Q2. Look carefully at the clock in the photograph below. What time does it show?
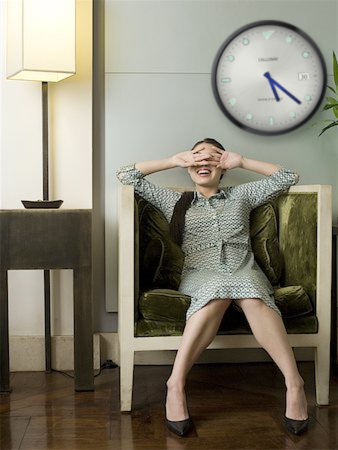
5:22
